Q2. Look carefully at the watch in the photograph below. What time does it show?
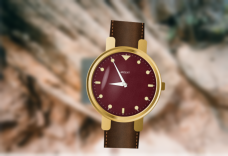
8:55
